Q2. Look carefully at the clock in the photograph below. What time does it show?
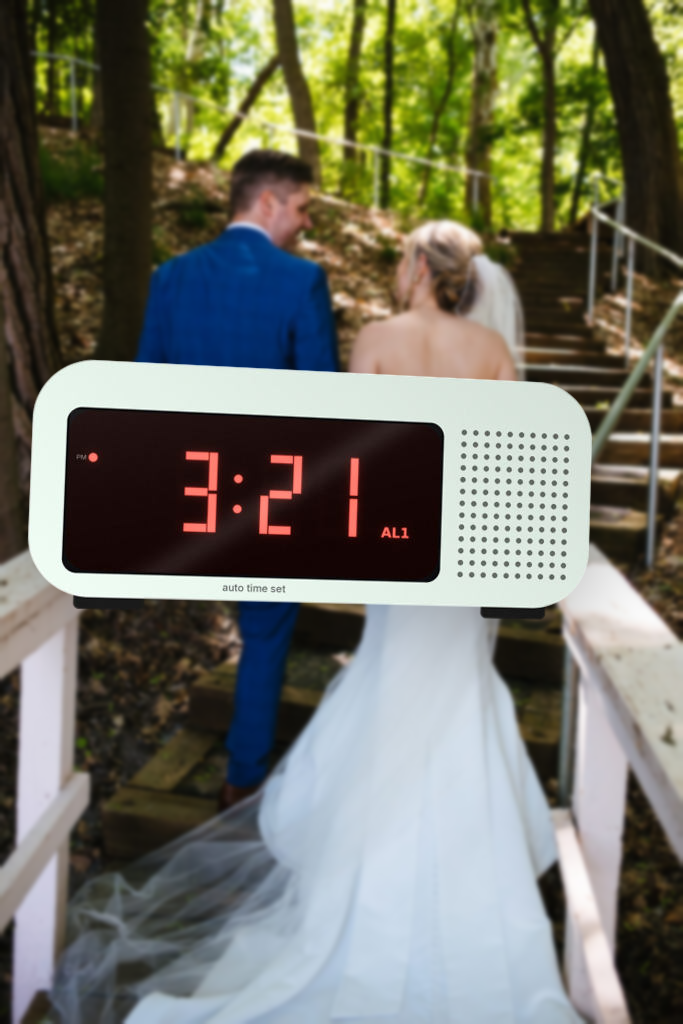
3:21
